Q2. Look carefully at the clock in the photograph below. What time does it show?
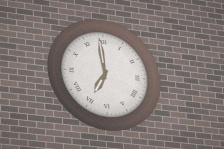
6:59
